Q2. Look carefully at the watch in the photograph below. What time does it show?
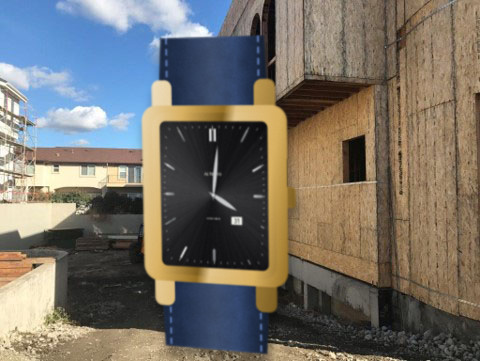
4:01
